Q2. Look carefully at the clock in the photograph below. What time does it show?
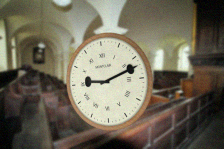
9:12
